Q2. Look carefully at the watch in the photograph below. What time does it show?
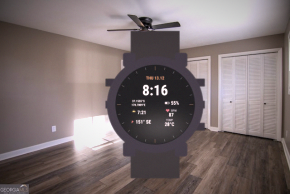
8:16
